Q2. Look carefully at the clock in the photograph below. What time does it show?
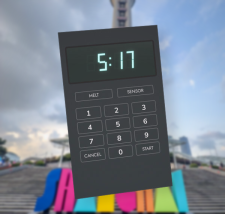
5:17
